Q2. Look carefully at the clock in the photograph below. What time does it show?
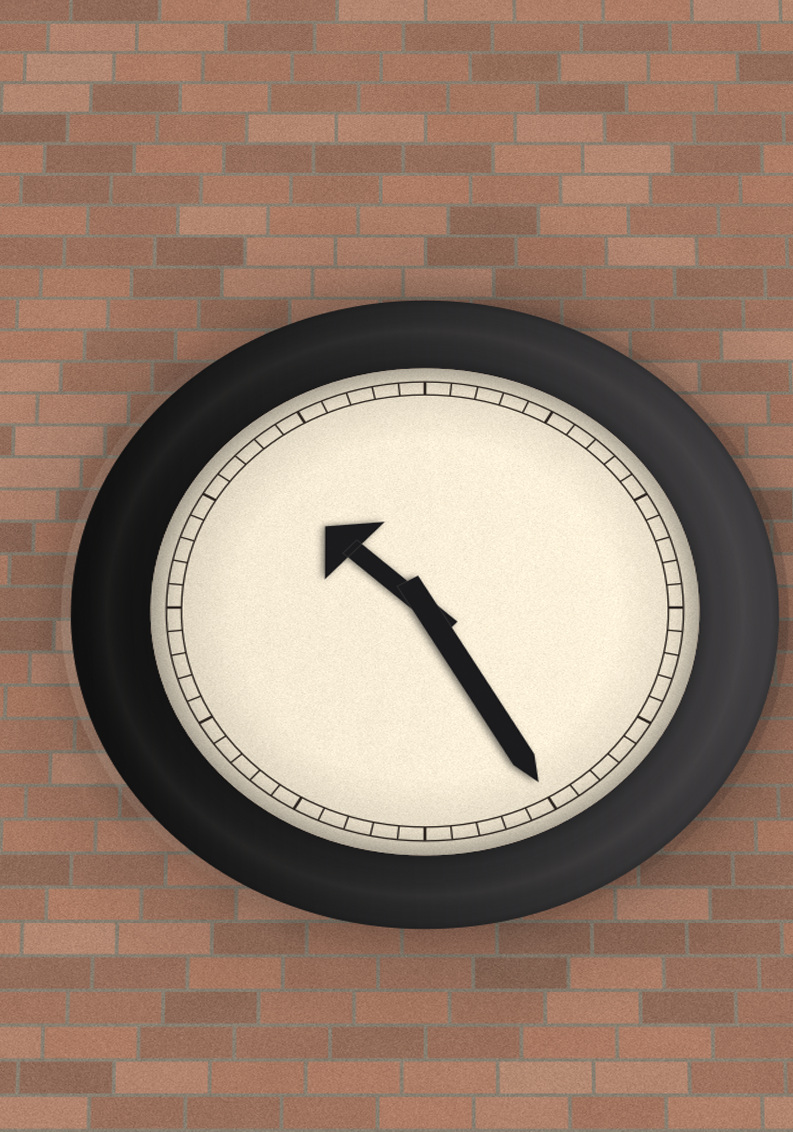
10:25
